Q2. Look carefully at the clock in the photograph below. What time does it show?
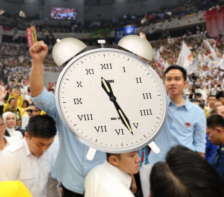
11:27
